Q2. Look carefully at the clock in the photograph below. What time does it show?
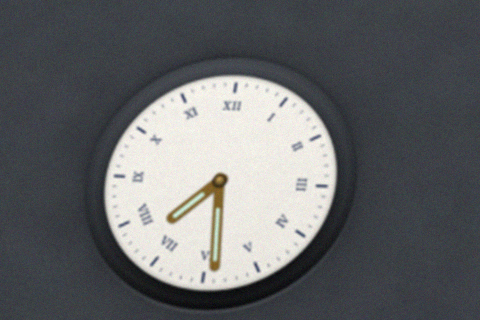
7:29
